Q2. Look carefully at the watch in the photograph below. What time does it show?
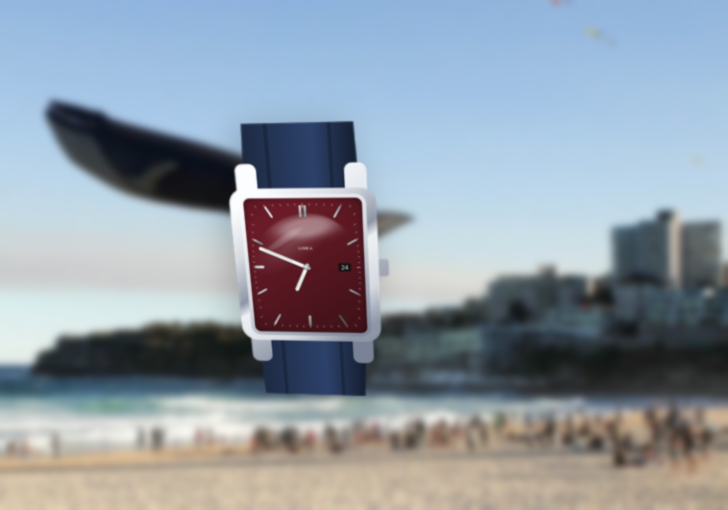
6:49
